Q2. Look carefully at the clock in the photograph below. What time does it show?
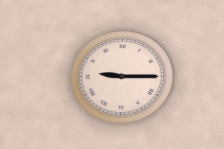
9:15
